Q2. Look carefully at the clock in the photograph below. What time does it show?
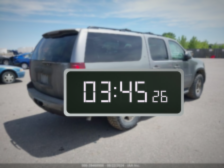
3:45:26
